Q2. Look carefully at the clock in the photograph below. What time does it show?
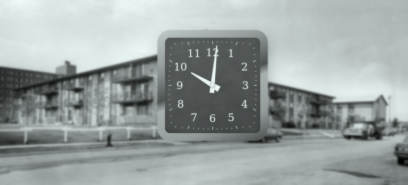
10:01
